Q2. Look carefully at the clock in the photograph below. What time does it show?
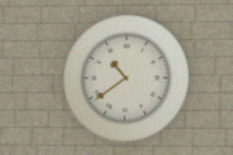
10:39
